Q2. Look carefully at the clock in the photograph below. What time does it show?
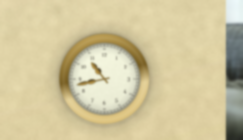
10:43
